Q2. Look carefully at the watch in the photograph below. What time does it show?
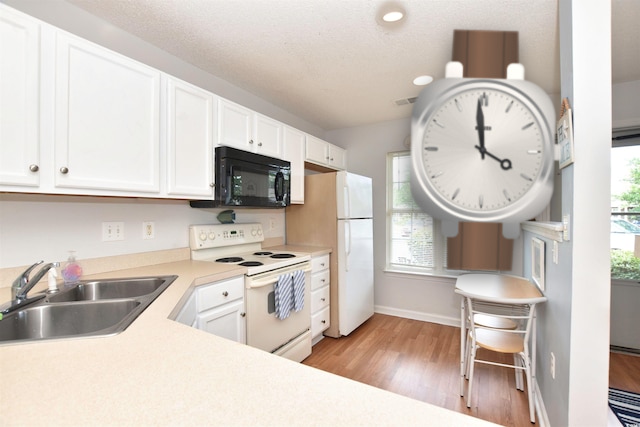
3:59
